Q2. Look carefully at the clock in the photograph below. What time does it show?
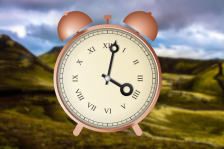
4:02
